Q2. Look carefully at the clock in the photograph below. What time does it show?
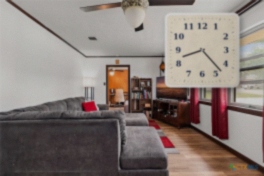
8:23
